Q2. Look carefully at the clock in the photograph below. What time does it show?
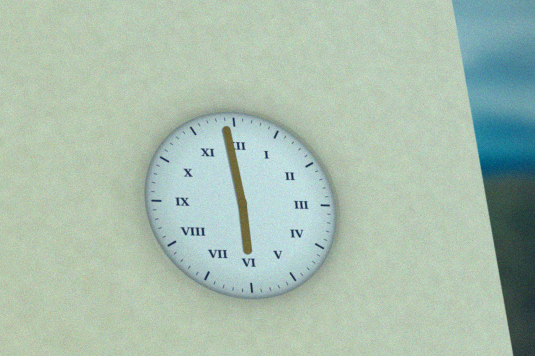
5:59
